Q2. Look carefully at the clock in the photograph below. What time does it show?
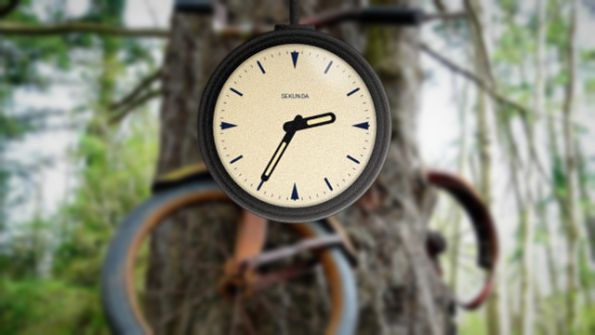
2:35
